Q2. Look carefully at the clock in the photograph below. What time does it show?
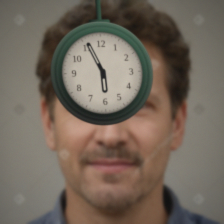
5:56
